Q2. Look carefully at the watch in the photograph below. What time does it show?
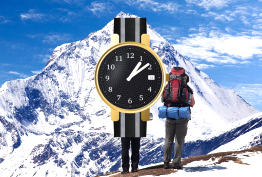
1:09
